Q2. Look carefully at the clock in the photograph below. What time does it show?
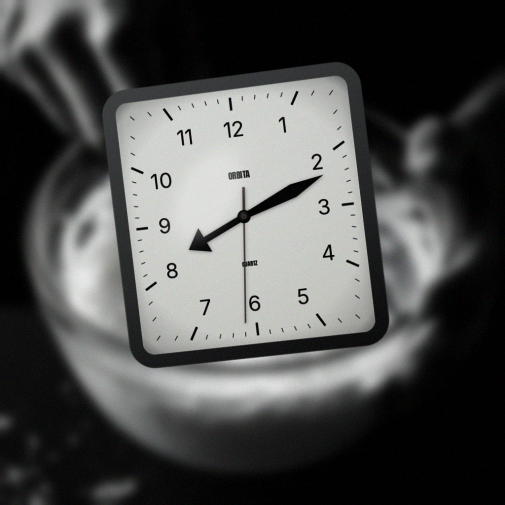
8:11:31
